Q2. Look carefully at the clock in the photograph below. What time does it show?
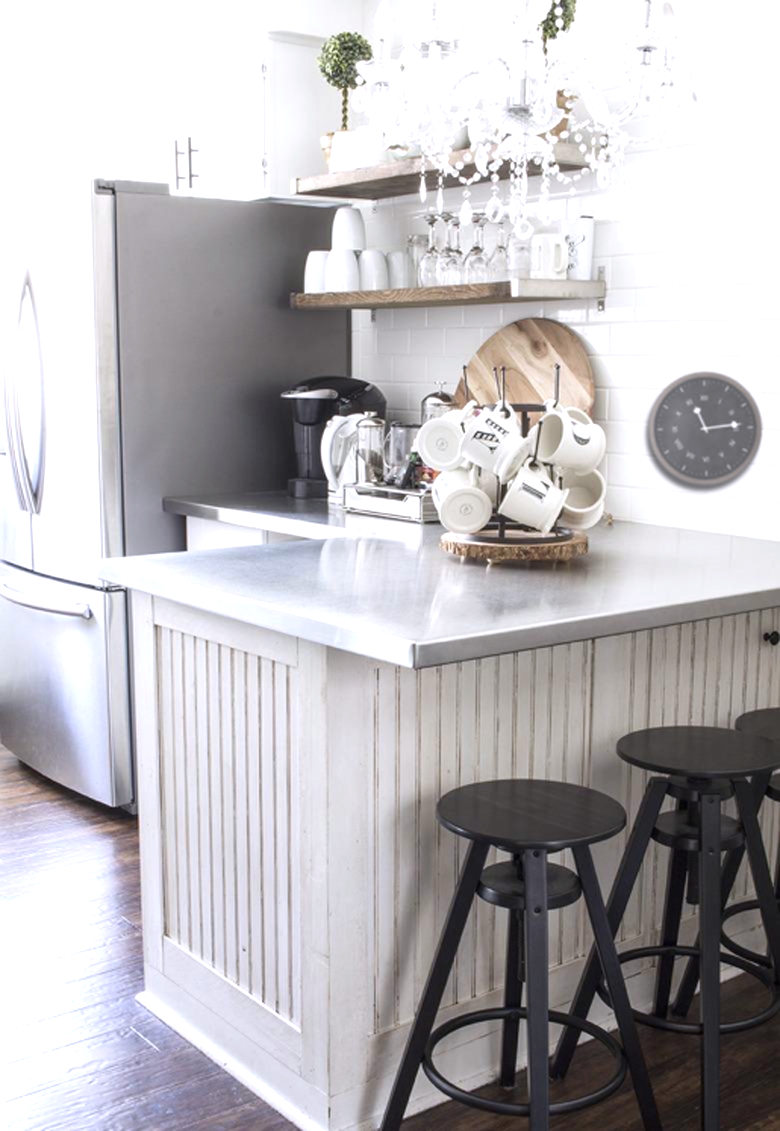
11:14
